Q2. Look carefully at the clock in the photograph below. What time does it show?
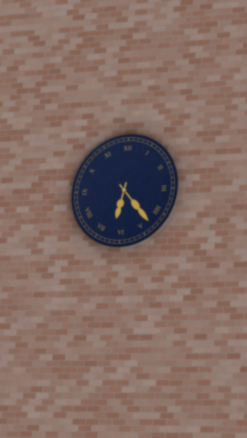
6:23
